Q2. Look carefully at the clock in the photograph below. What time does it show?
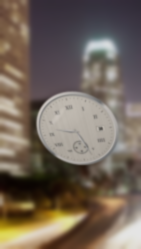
9:27
